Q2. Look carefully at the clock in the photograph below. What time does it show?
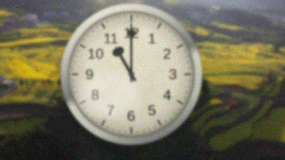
11:00
